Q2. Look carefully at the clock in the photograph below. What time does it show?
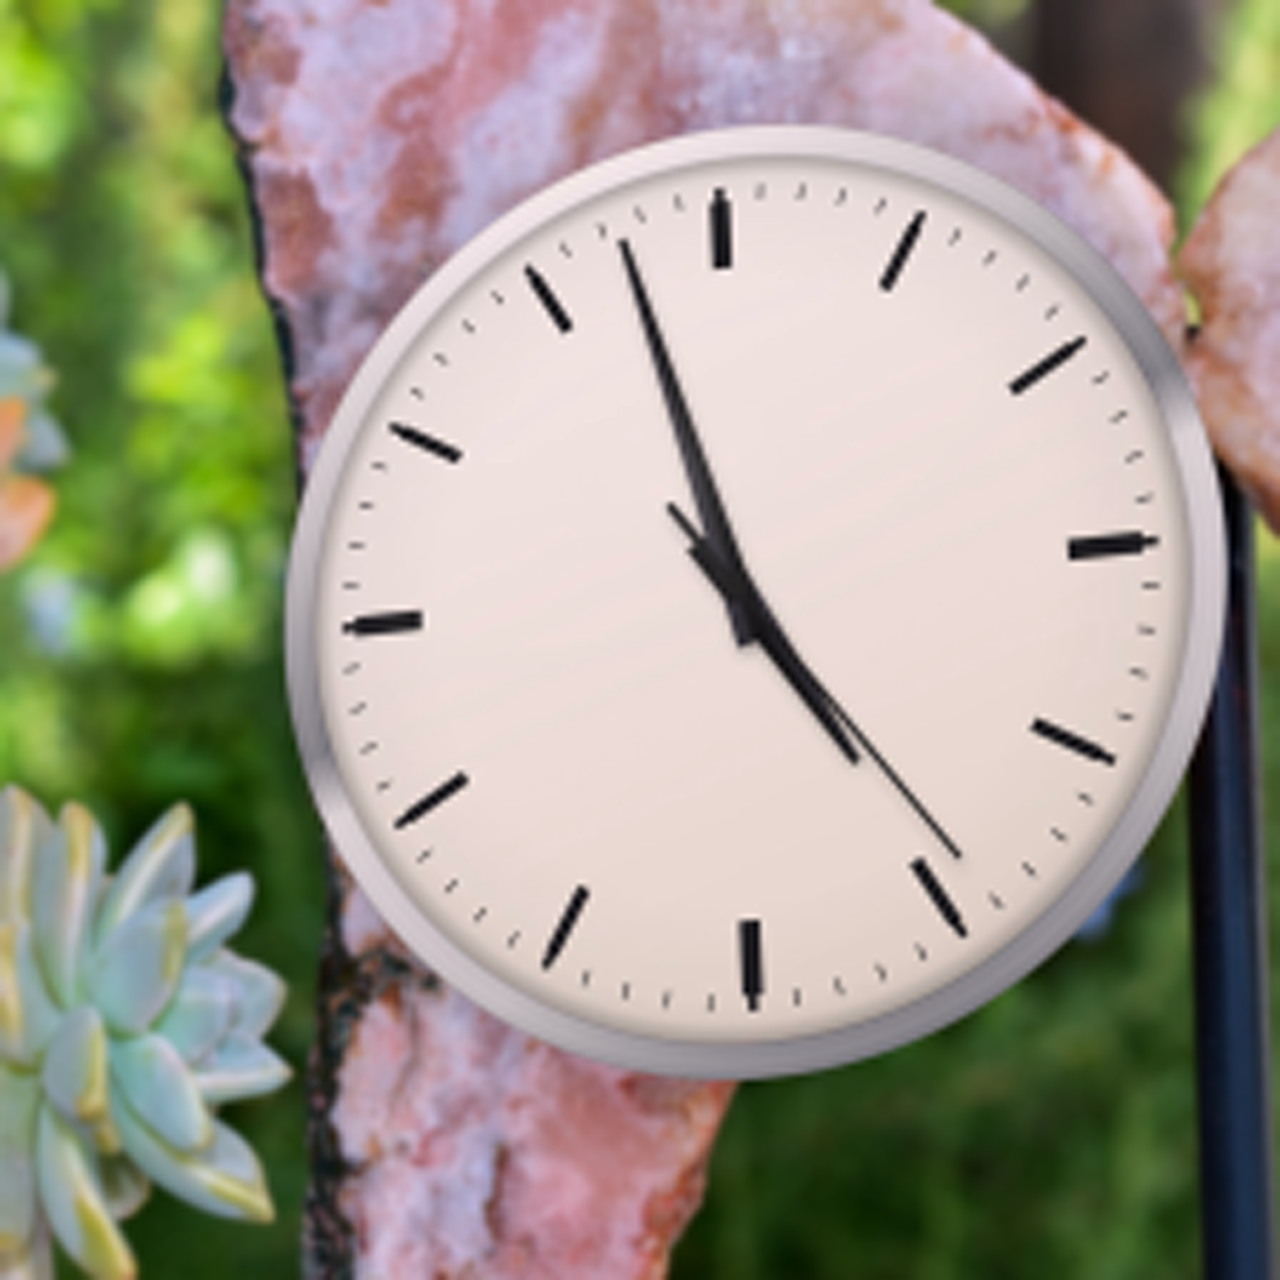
4:57:24
